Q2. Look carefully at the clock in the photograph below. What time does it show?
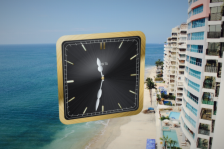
11:32
